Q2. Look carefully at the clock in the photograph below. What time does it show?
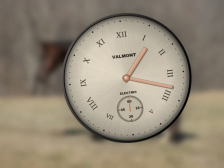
1:18
